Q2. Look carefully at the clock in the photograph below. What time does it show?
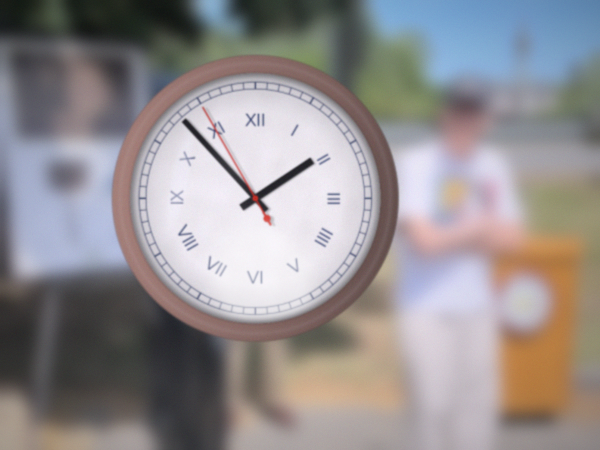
1:52:55
